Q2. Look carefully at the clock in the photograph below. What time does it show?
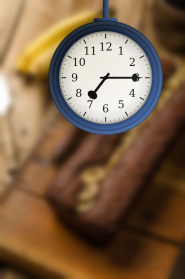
7:15
